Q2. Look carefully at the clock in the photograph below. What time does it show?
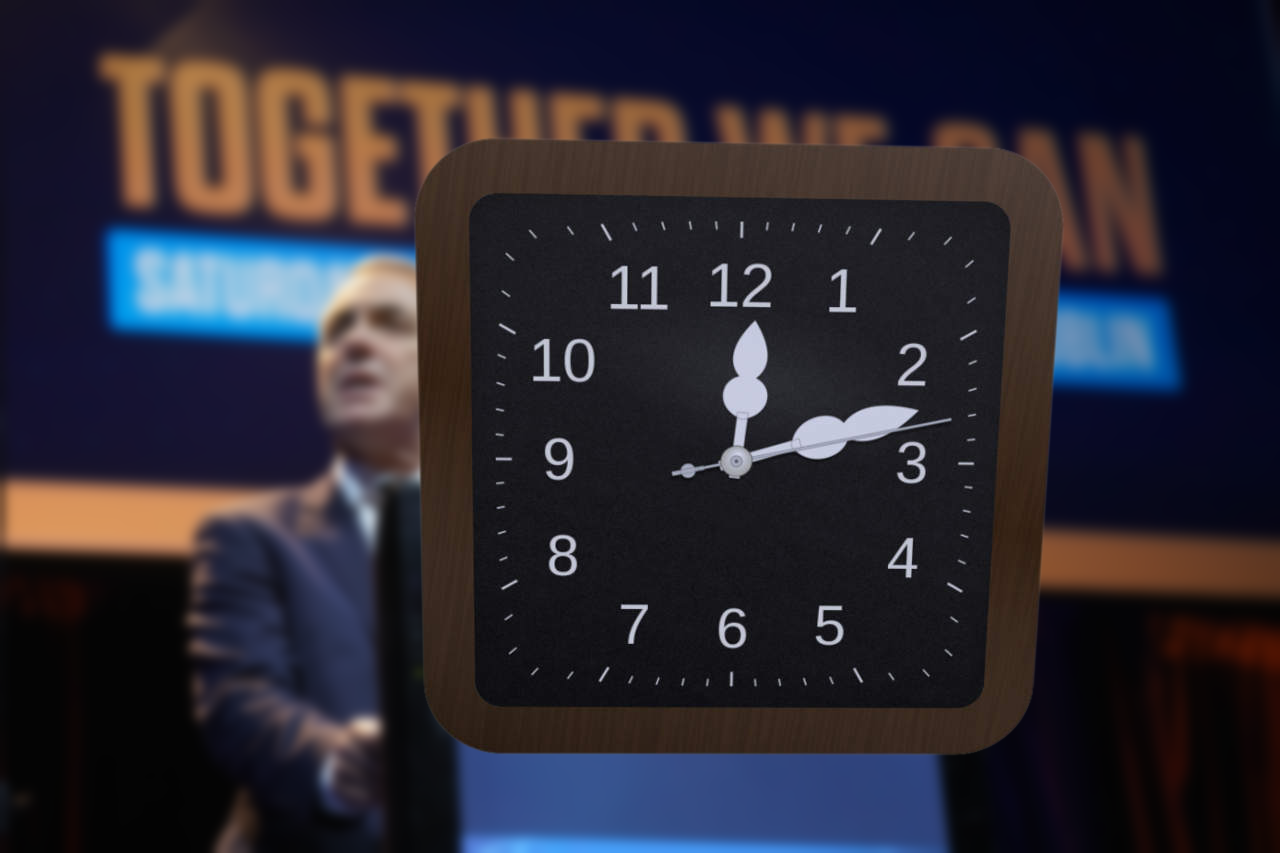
12:12:13
